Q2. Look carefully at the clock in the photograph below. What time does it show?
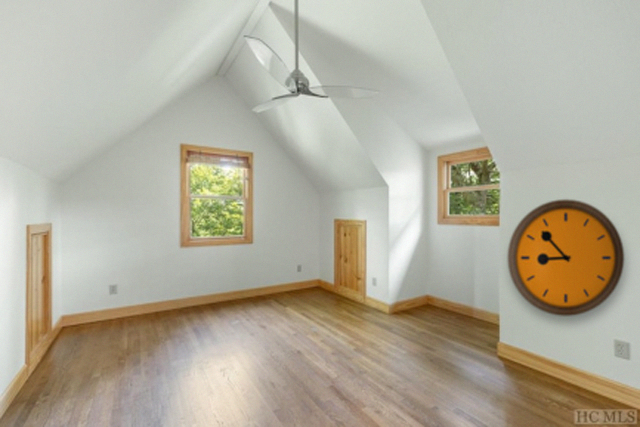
8:53
